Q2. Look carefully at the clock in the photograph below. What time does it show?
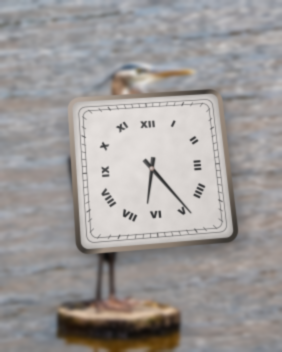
6:24
